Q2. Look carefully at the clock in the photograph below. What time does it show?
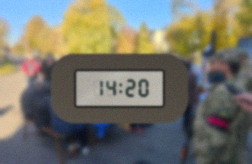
14:20
